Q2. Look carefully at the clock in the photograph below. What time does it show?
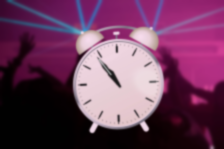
10:54
